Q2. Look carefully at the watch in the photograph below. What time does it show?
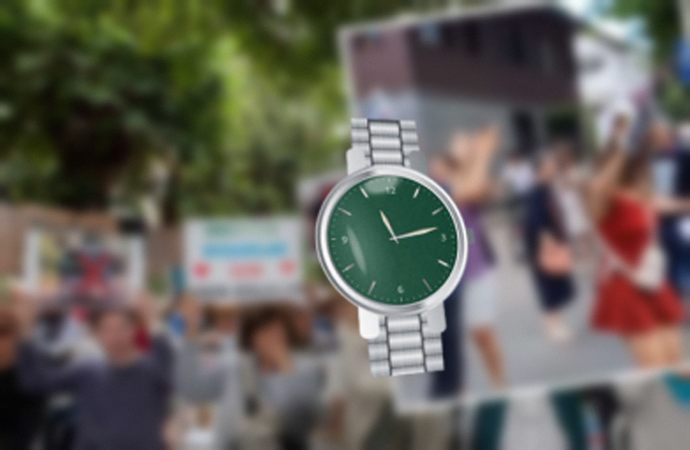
11:13
